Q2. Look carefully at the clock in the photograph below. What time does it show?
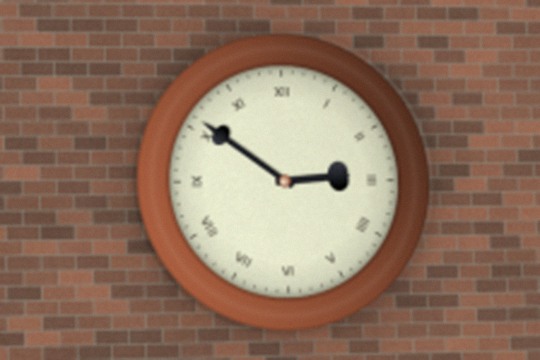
2:51
